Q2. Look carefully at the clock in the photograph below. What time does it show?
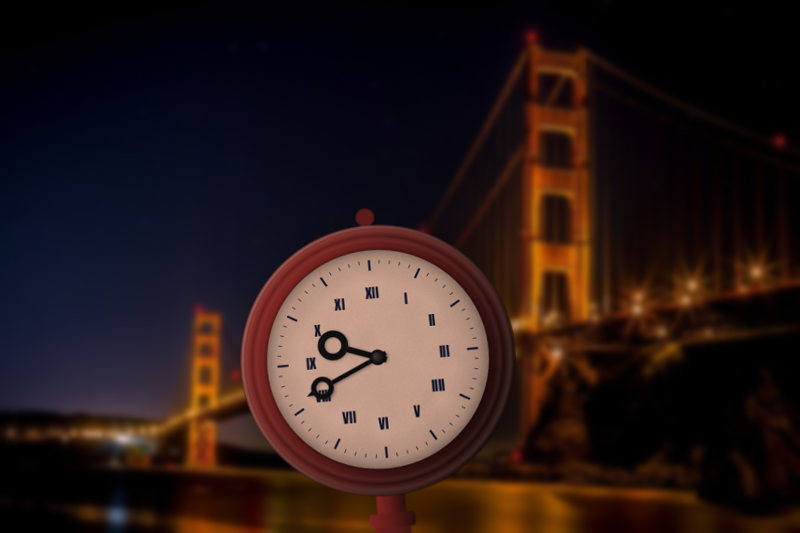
9:41
